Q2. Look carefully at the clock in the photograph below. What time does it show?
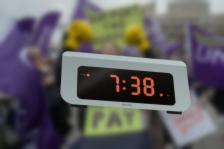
7:38
